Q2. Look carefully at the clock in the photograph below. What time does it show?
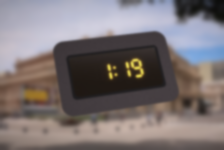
1:19
